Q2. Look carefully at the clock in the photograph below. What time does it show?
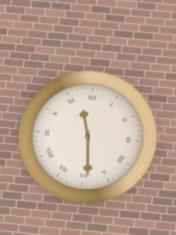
11:29
